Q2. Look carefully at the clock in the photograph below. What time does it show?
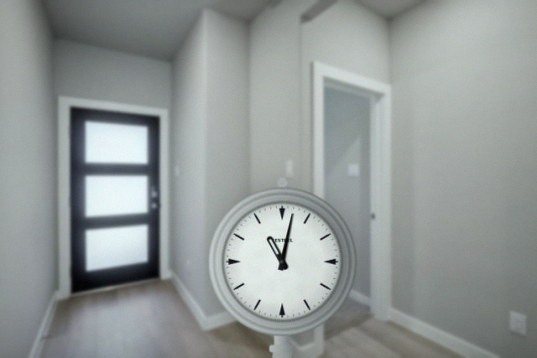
11:02
